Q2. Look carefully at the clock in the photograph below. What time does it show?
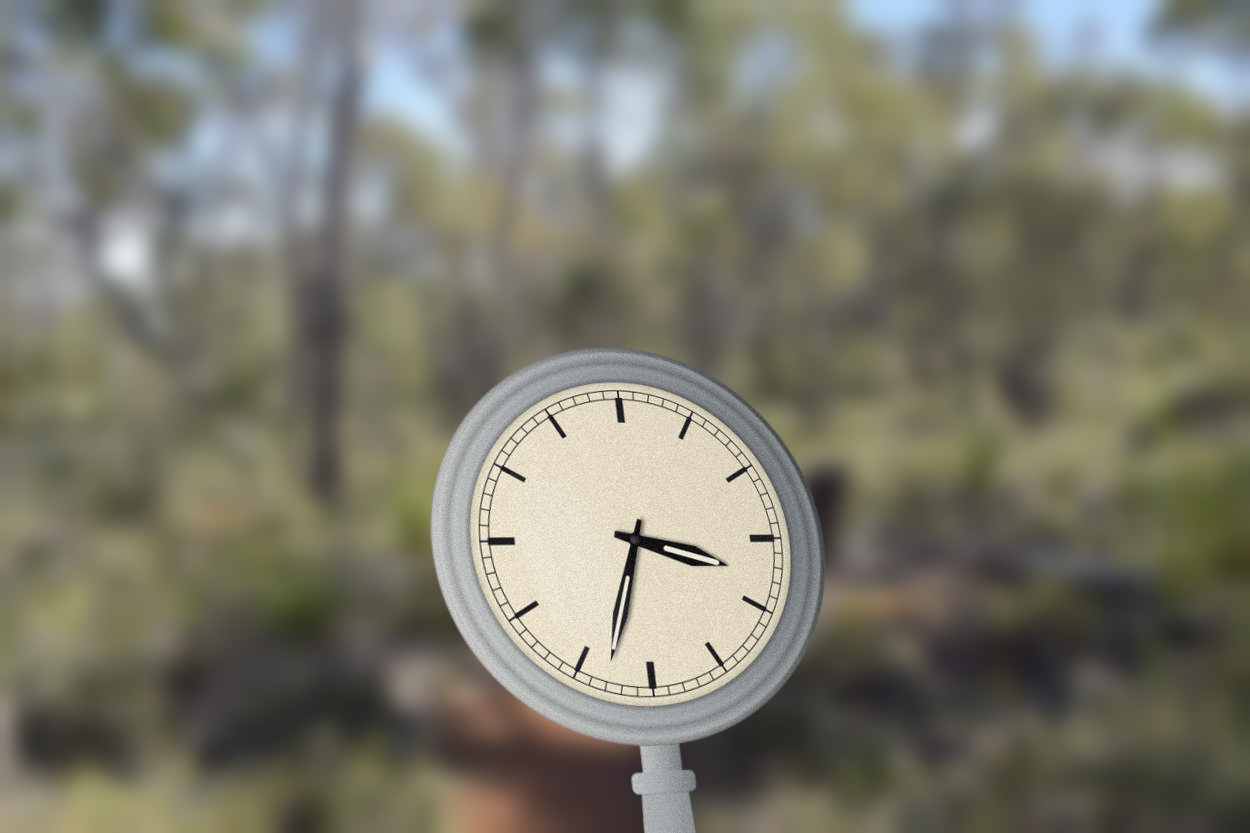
3:33
